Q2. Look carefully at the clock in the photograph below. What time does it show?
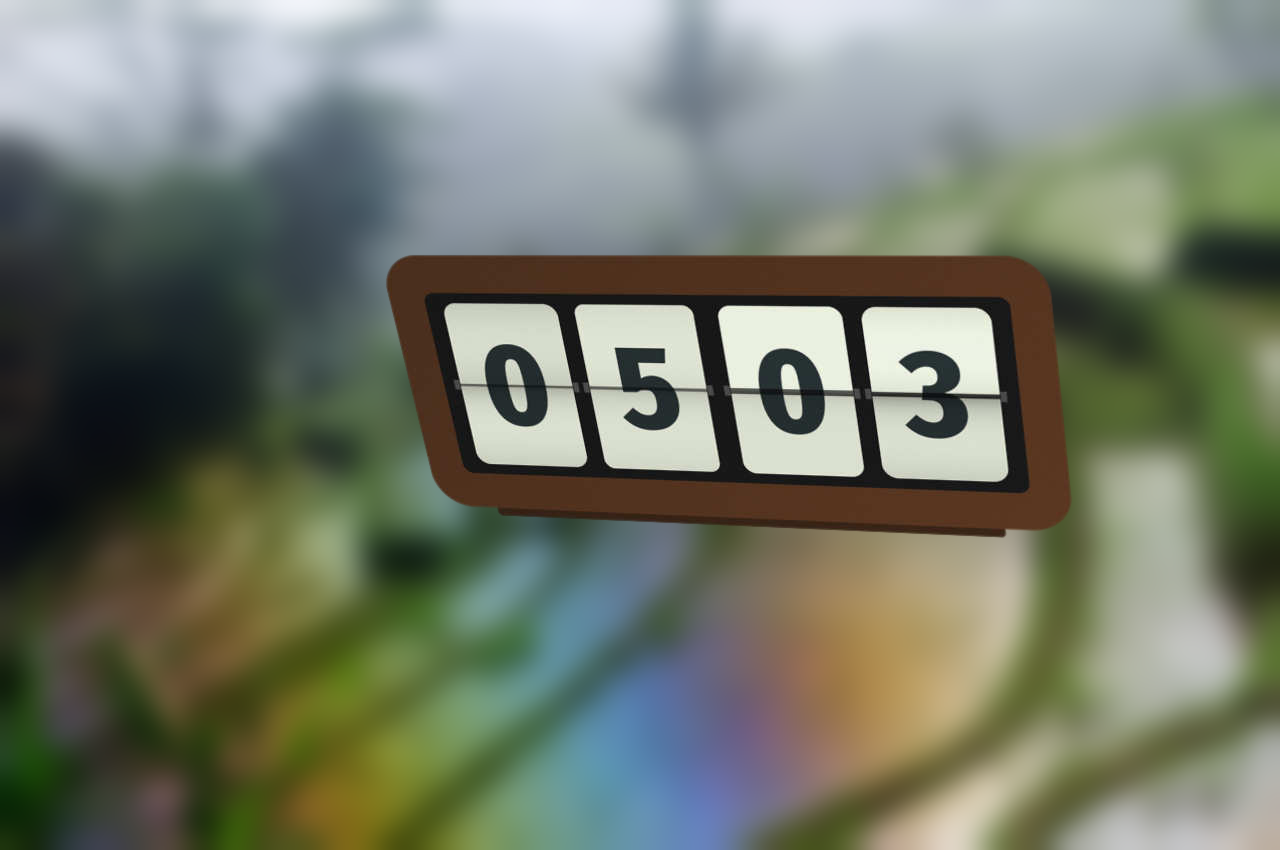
5:03
